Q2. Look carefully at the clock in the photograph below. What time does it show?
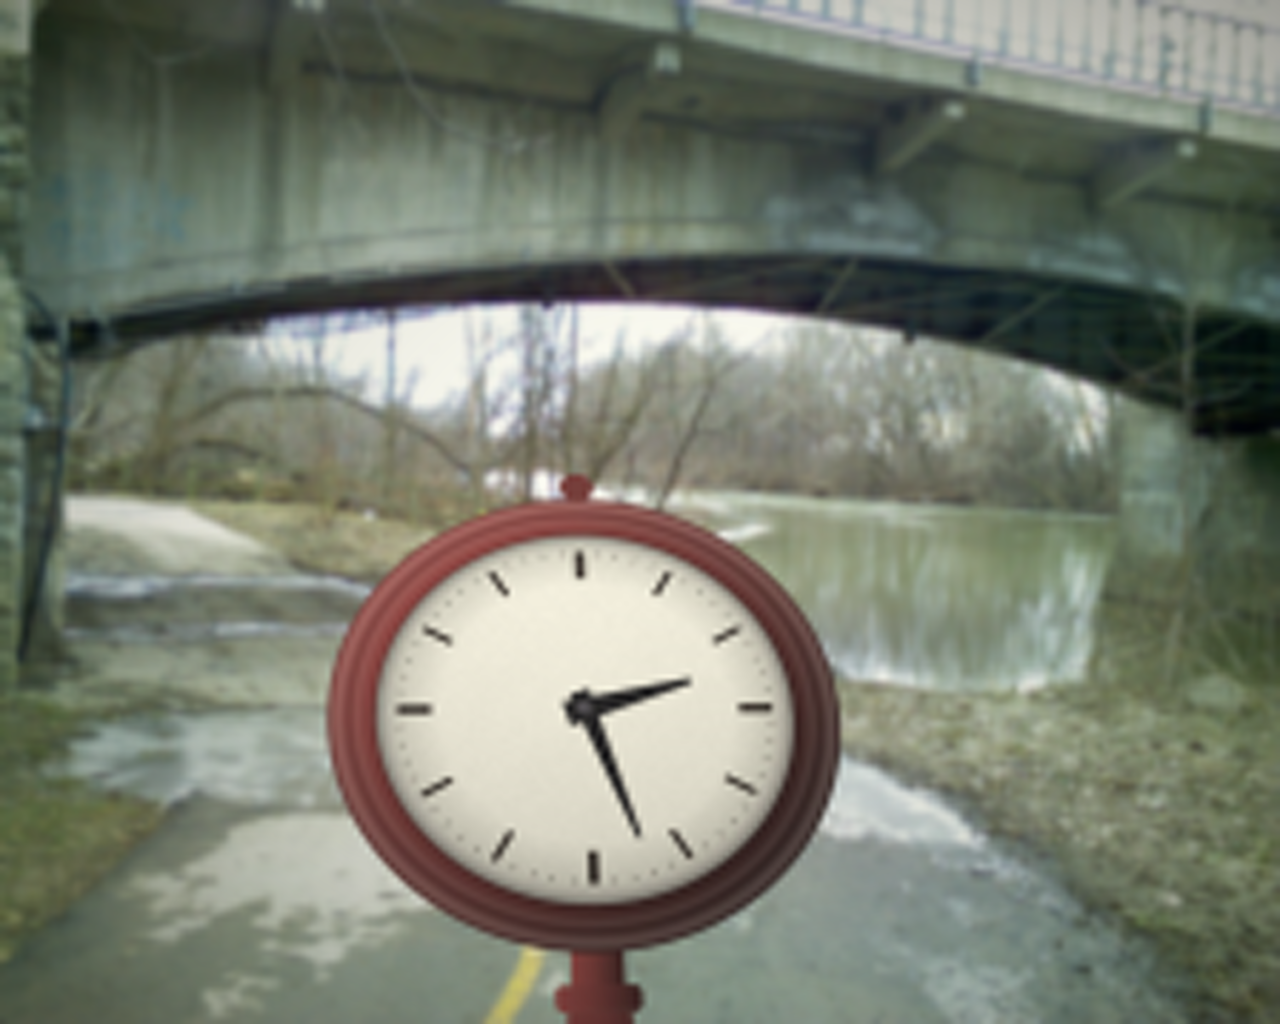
2:27
